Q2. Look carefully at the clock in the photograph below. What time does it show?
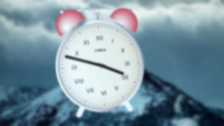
3:48
